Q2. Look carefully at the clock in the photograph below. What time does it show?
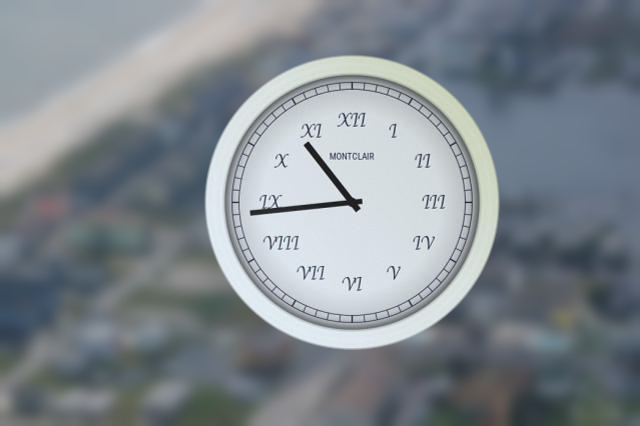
10:44
